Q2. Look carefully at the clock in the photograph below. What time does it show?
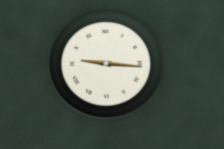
9:16
